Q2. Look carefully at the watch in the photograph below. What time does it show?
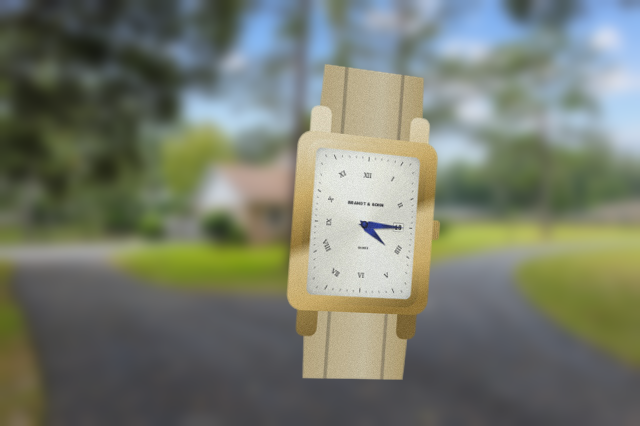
4:15
